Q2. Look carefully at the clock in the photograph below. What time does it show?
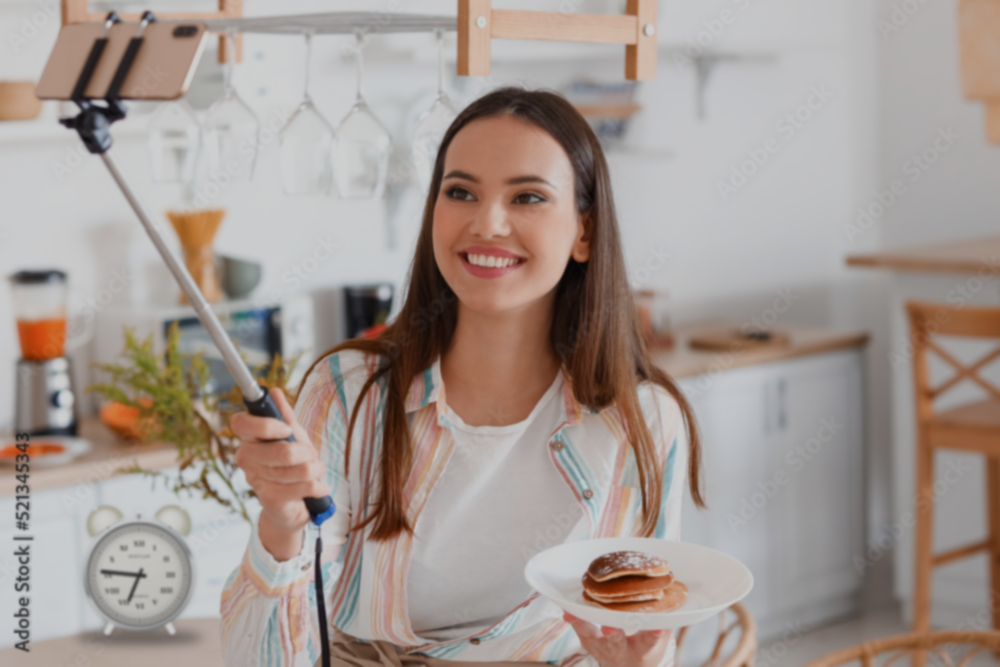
6:46
